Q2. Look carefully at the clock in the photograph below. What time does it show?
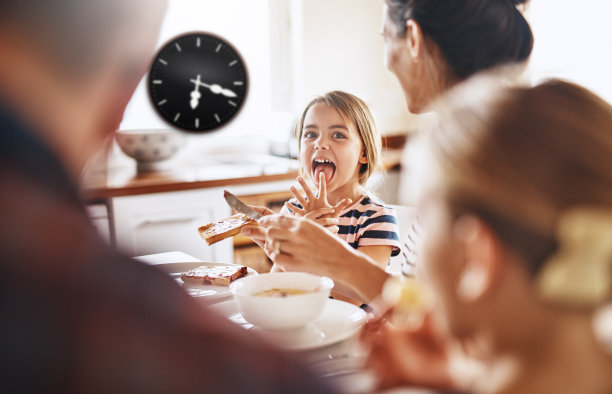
6:18
